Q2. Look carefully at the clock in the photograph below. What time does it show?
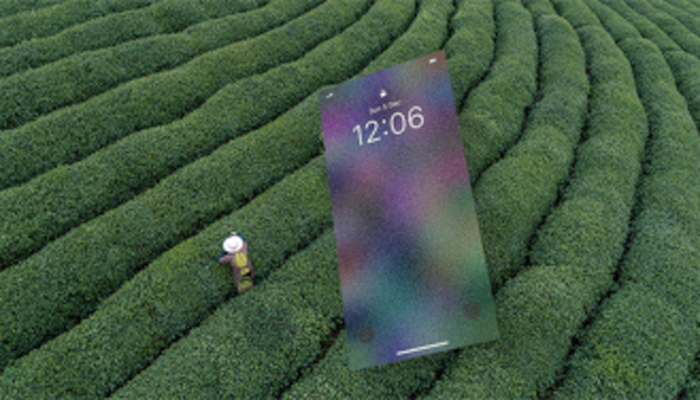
12:06
